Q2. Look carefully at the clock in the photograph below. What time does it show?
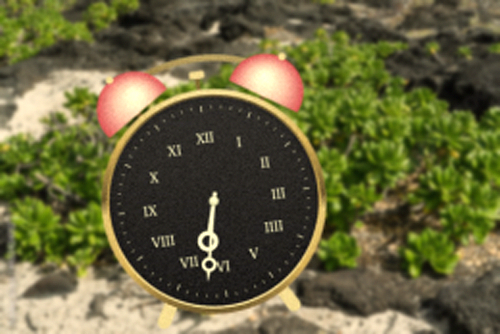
6:32
